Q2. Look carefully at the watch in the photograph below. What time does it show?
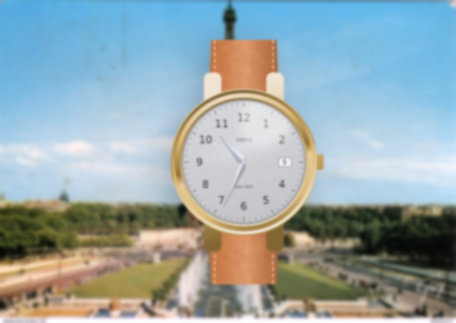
10:34
